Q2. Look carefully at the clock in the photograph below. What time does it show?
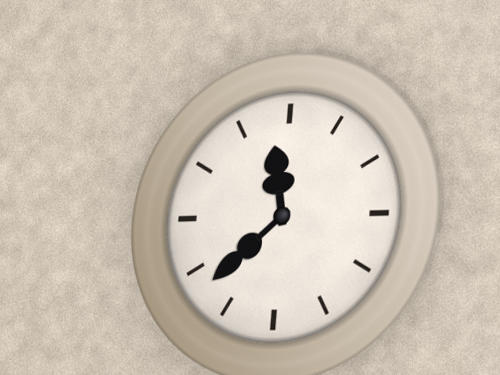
11:38
